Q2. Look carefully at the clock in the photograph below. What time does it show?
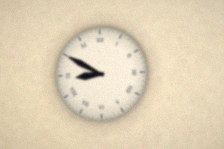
8:50
